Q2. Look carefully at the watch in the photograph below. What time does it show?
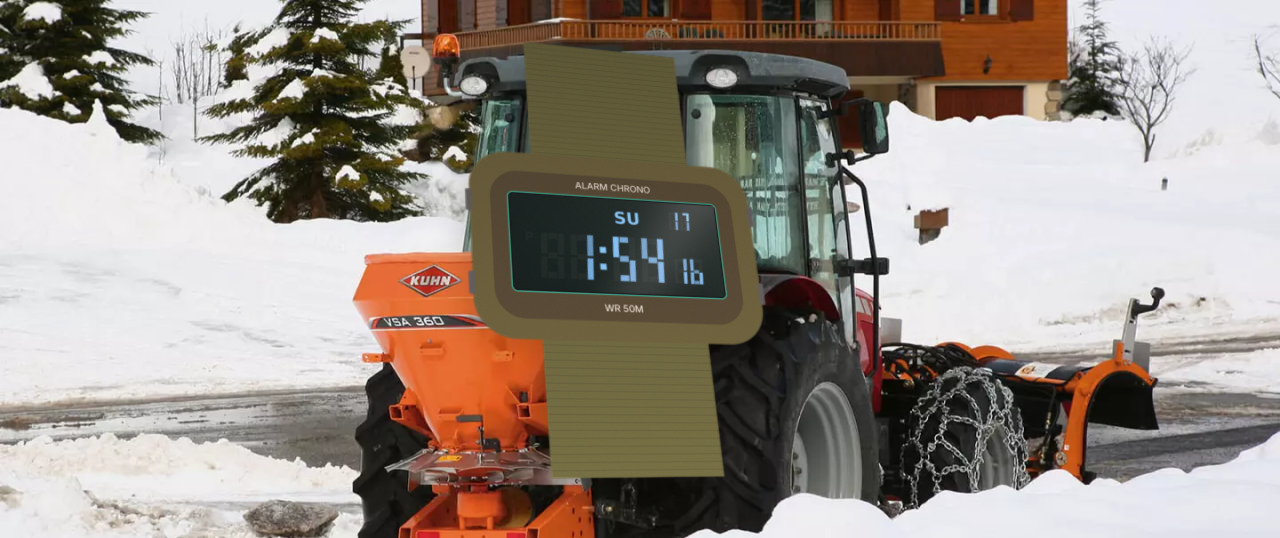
1:54:16
